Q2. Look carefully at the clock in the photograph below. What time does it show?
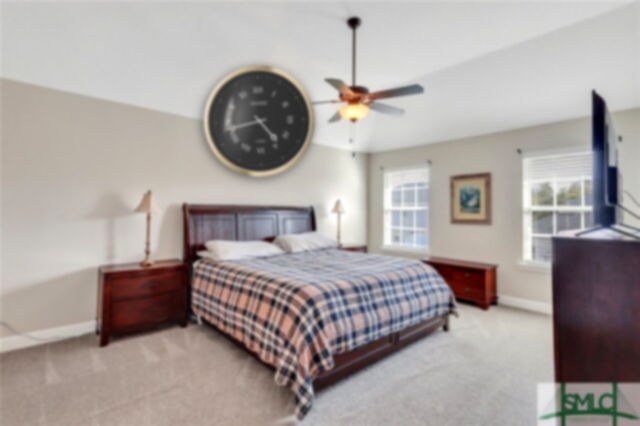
4:43
